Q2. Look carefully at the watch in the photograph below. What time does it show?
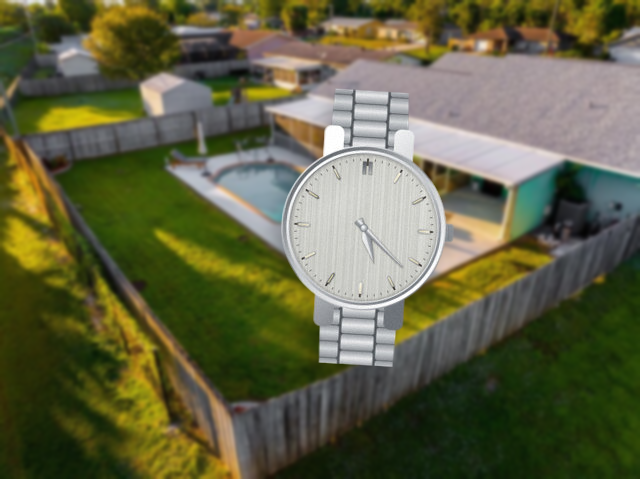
5:22
